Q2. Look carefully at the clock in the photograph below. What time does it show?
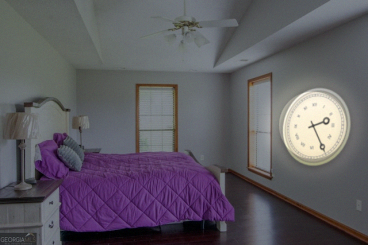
2:25
